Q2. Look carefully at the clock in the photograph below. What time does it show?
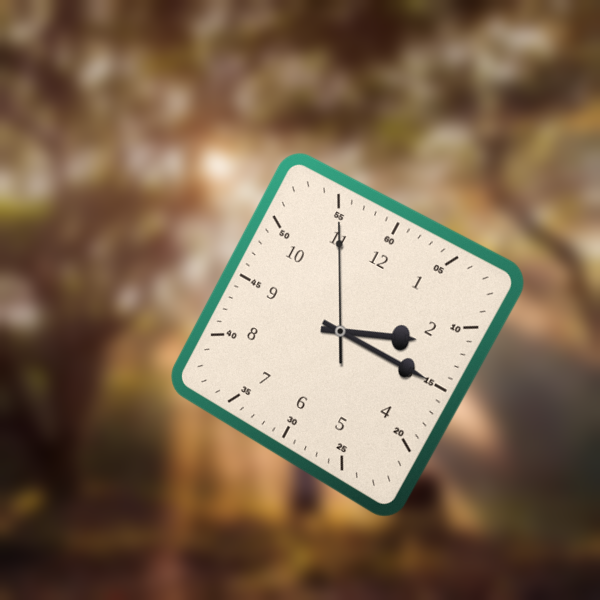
2:14:55
